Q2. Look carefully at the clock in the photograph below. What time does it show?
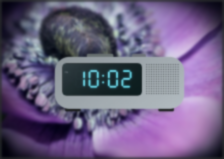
10:02
